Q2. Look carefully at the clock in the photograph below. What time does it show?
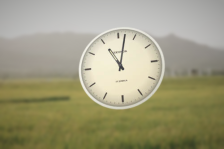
11:02
